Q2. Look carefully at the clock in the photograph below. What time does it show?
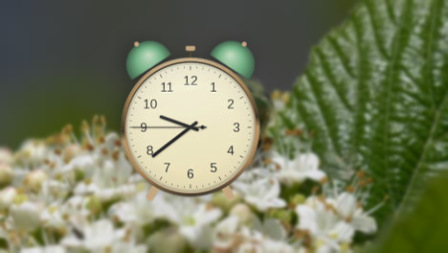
9:38:45
